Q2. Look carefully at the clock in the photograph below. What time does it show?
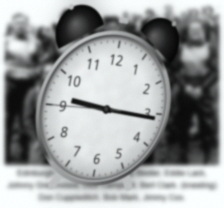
9:15:45
